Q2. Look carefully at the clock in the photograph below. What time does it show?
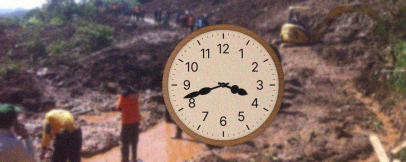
3:42
